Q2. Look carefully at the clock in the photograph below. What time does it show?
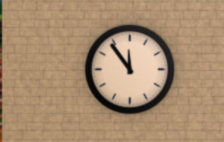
11:54
